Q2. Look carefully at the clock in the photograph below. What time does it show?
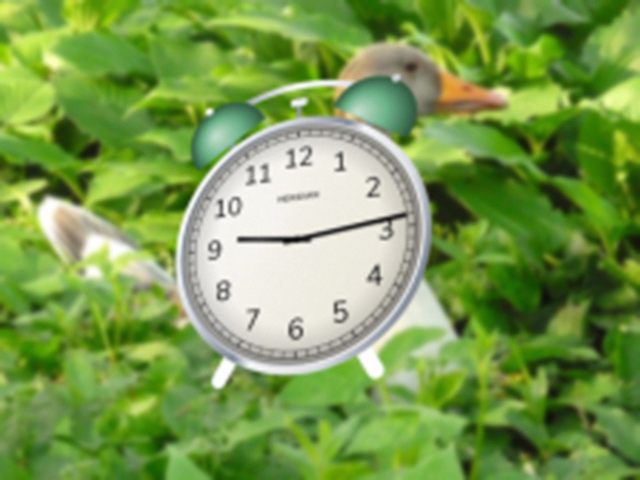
9:14
